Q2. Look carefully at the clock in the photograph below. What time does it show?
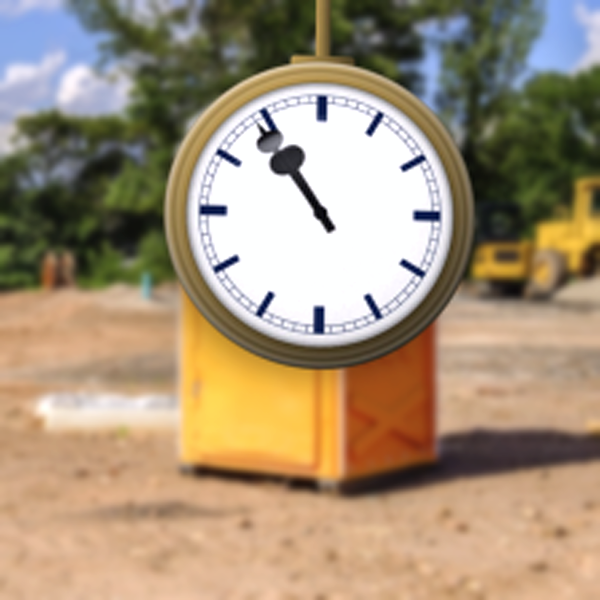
10:54
